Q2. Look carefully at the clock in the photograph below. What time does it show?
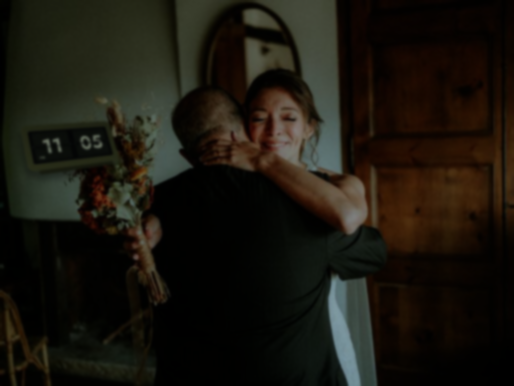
11:05
